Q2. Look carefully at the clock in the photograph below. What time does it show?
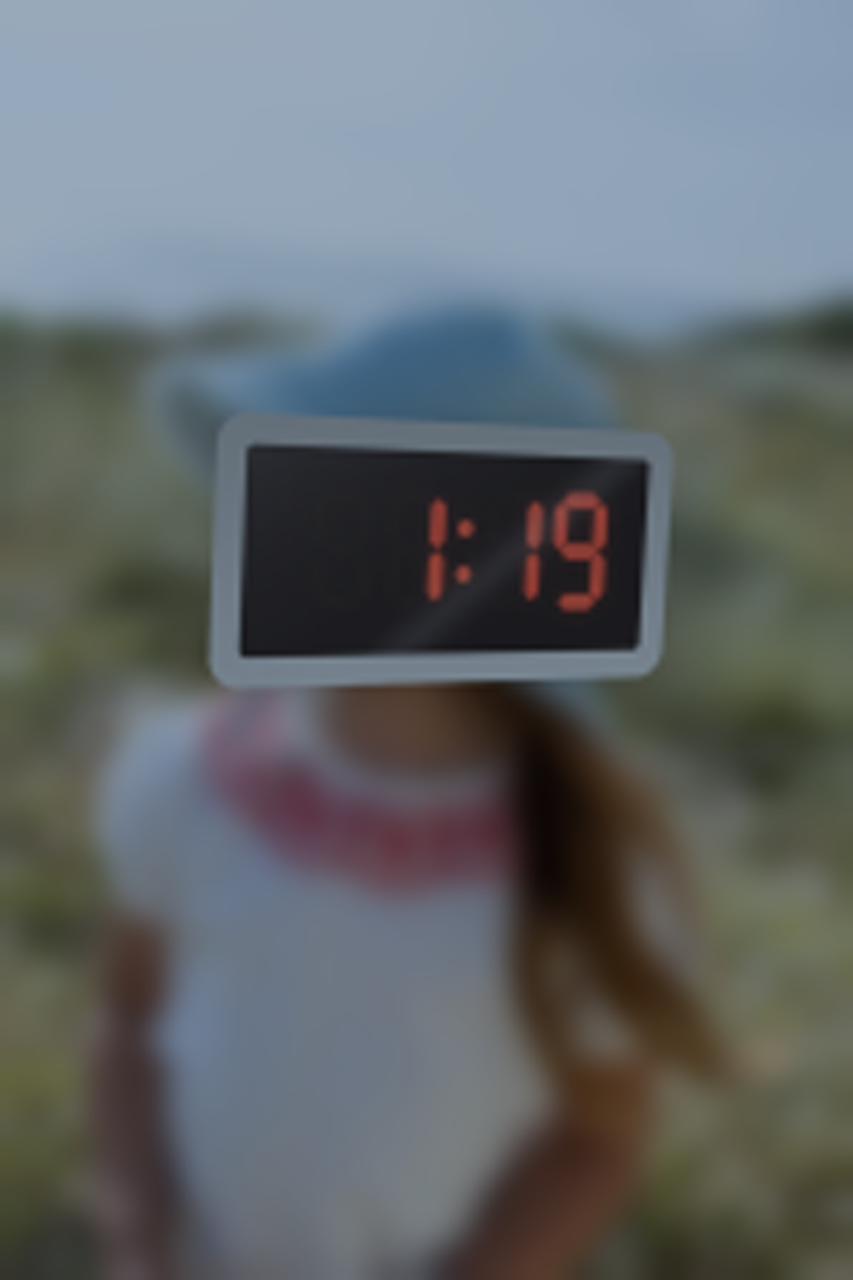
1:19
